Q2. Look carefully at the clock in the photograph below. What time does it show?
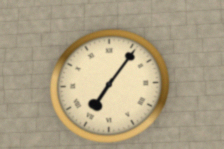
7:06
